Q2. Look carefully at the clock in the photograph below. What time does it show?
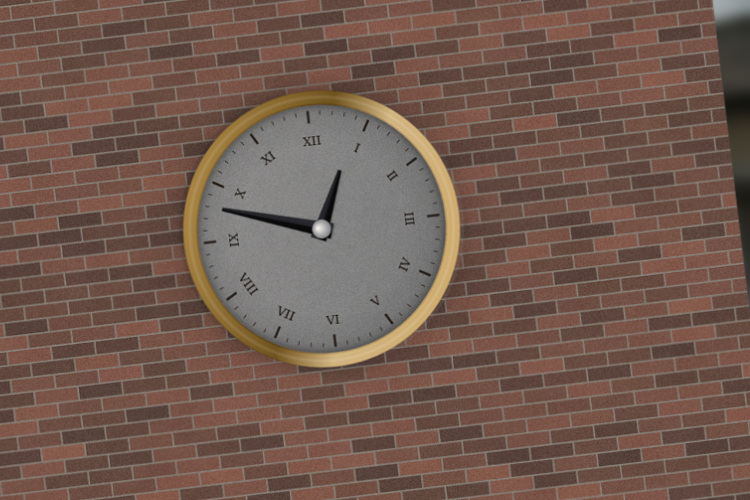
12:48
